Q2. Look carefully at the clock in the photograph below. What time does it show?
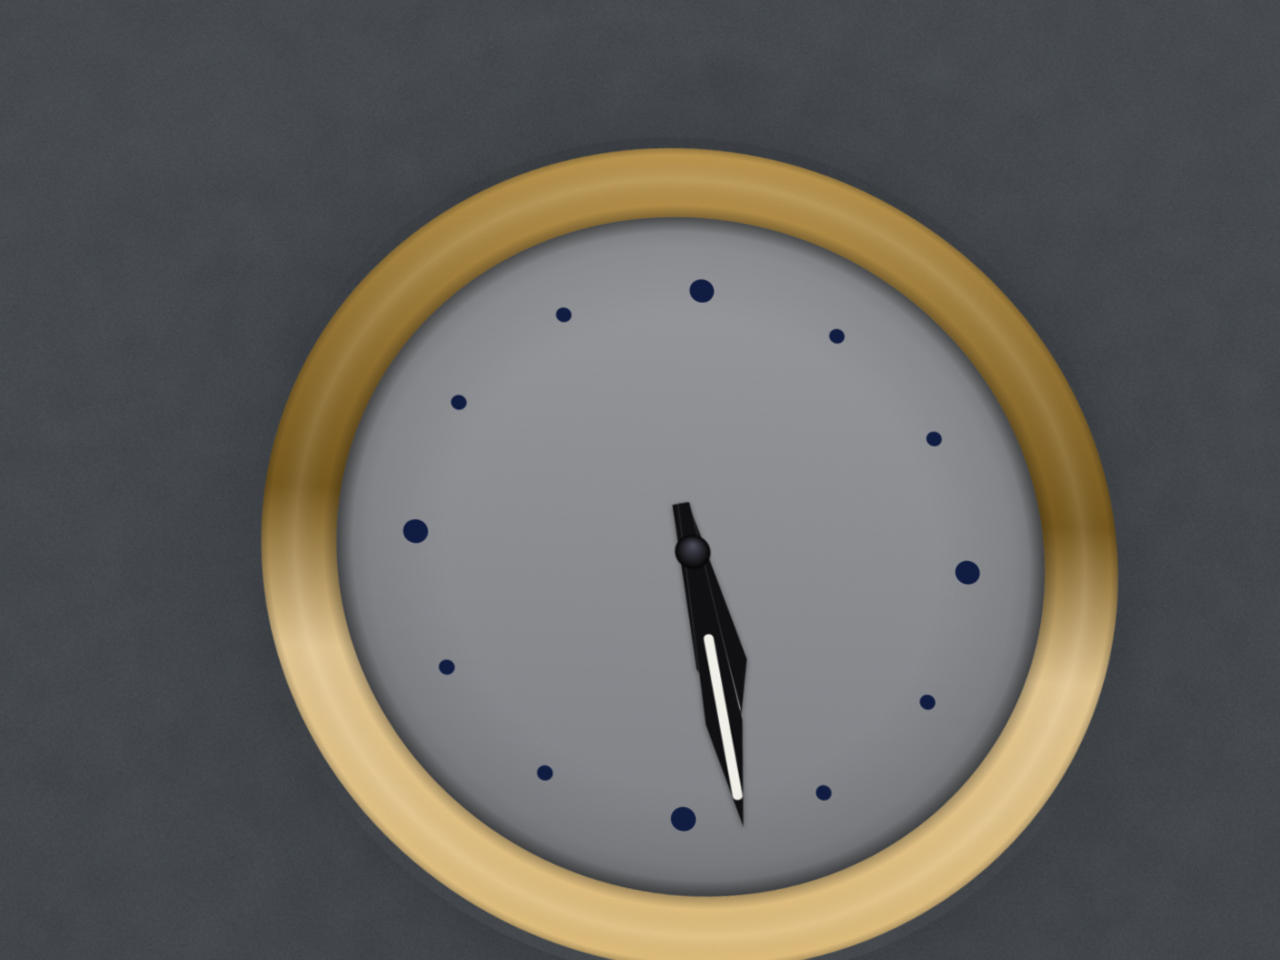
5:28
